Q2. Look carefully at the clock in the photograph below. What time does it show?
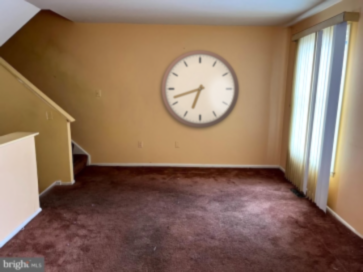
6:42
